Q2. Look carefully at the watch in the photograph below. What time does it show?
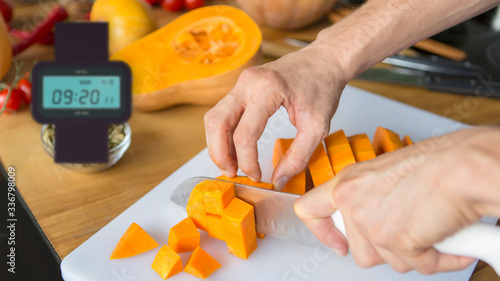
9:20
